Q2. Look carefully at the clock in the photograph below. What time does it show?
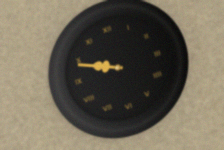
9:49
